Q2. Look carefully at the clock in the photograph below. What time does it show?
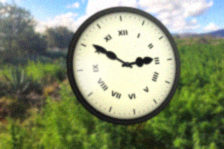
2:51
